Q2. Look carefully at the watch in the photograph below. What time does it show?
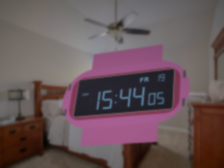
15:44:05
